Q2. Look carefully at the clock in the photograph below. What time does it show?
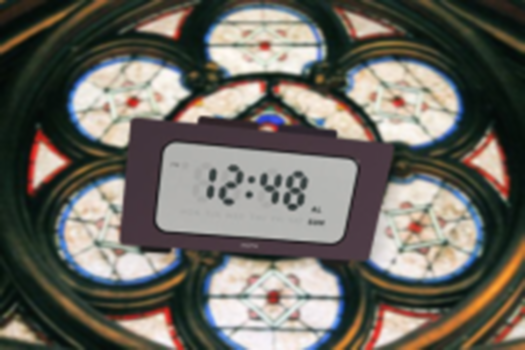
12:48
